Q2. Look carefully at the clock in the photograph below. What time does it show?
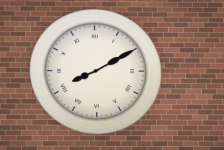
8:10
